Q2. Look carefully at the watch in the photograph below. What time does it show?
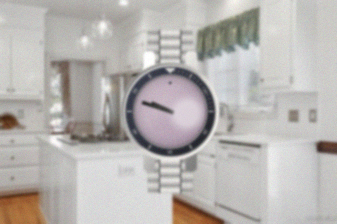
9:48
